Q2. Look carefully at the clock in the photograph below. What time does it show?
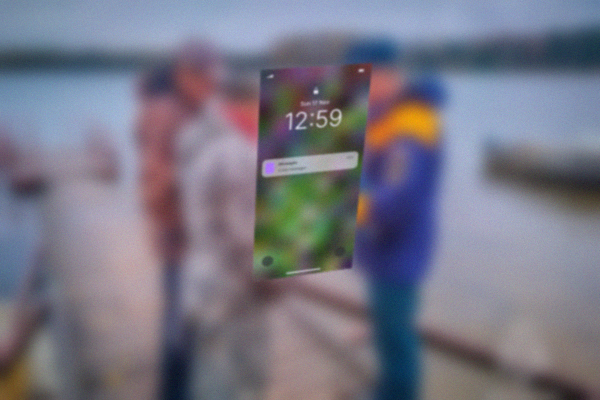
12:59
